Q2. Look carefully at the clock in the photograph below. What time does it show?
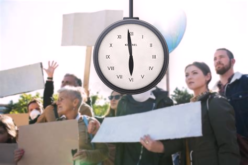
5:59
